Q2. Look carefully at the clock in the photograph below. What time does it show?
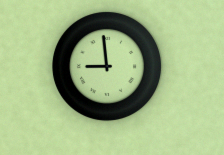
8:59
